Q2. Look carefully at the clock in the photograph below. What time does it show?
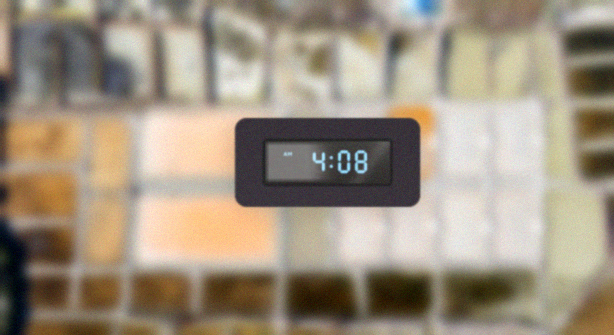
4:08
